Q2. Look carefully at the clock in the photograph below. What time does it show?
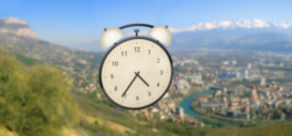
4:36
